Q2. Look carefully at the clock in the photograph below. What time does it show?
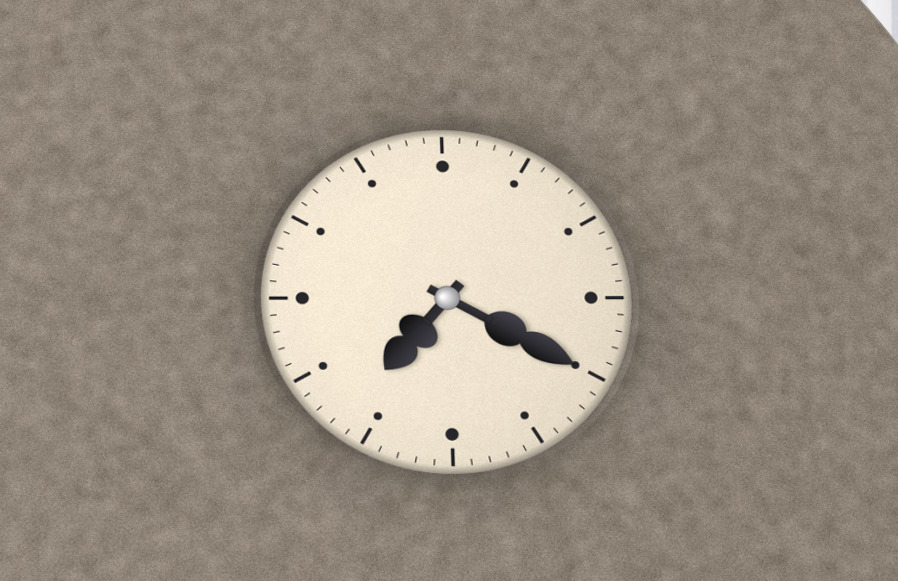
7:20
